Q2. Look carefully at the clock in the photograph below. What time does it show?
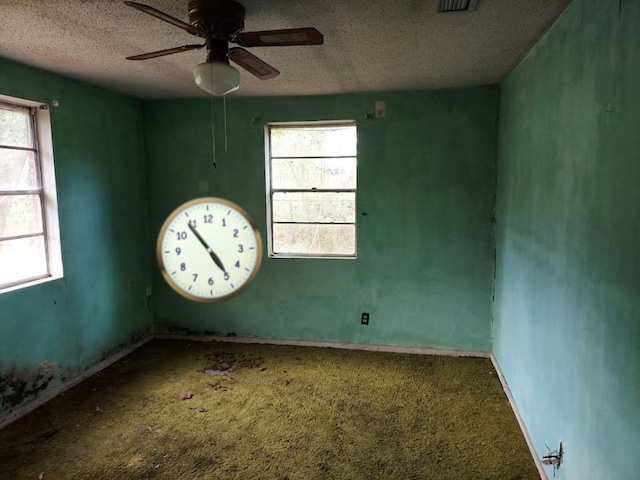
4:54
